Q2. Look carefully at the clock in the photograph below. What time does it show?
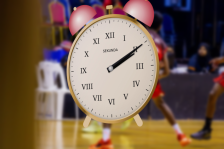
2:10
